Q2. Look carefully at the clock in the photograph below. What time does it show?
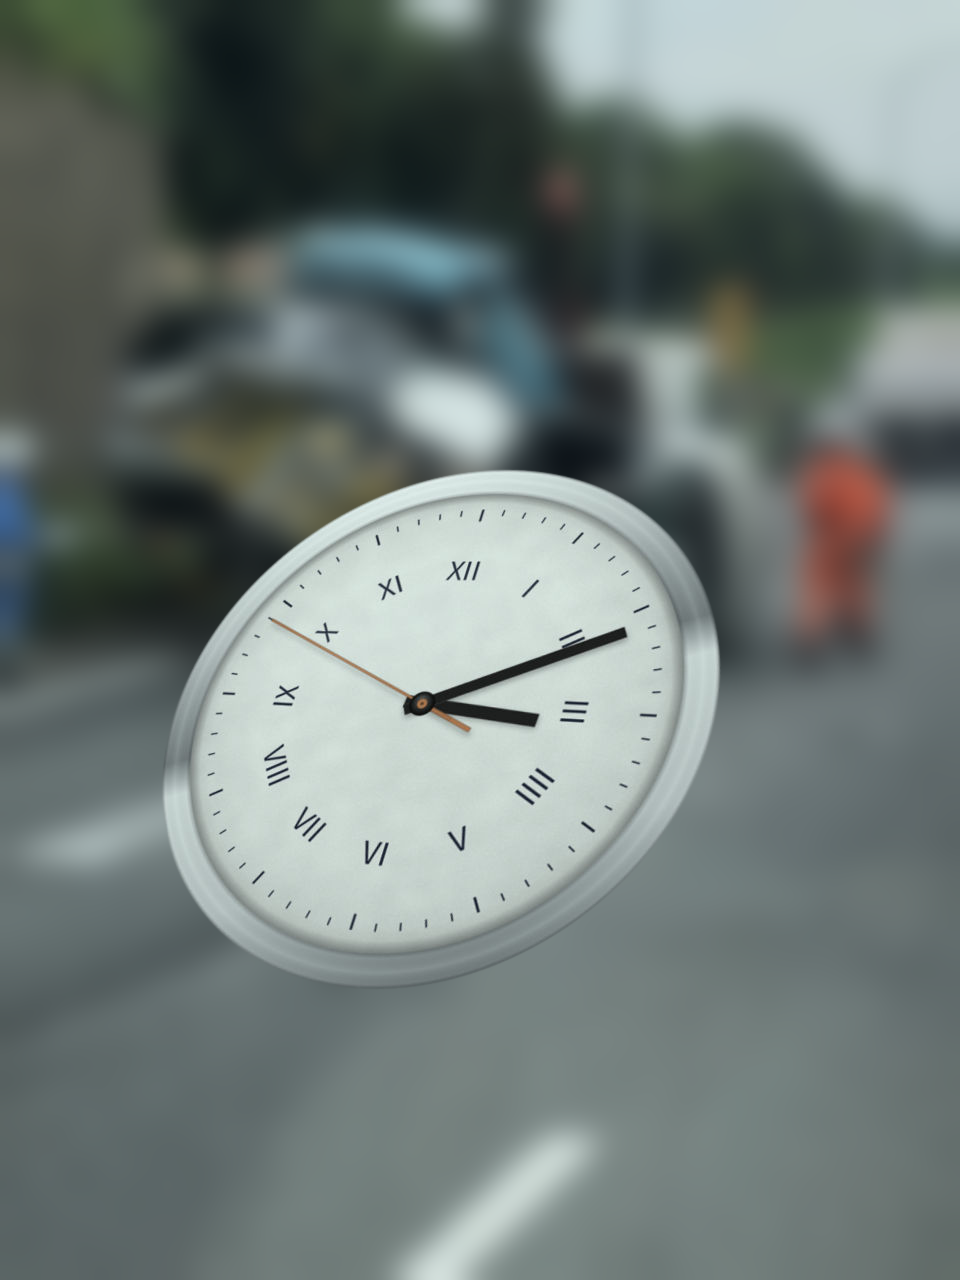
3:10:49
